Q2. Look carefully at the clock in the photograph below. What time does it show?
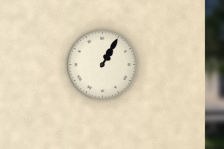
1:05
